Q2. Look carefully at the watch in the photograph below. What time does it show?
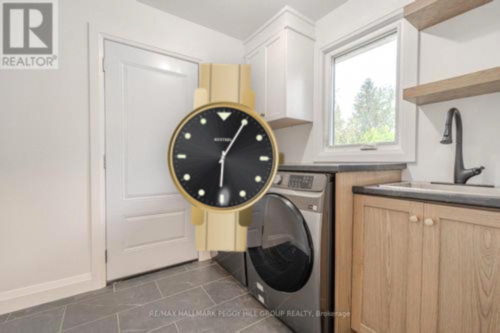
6:05
